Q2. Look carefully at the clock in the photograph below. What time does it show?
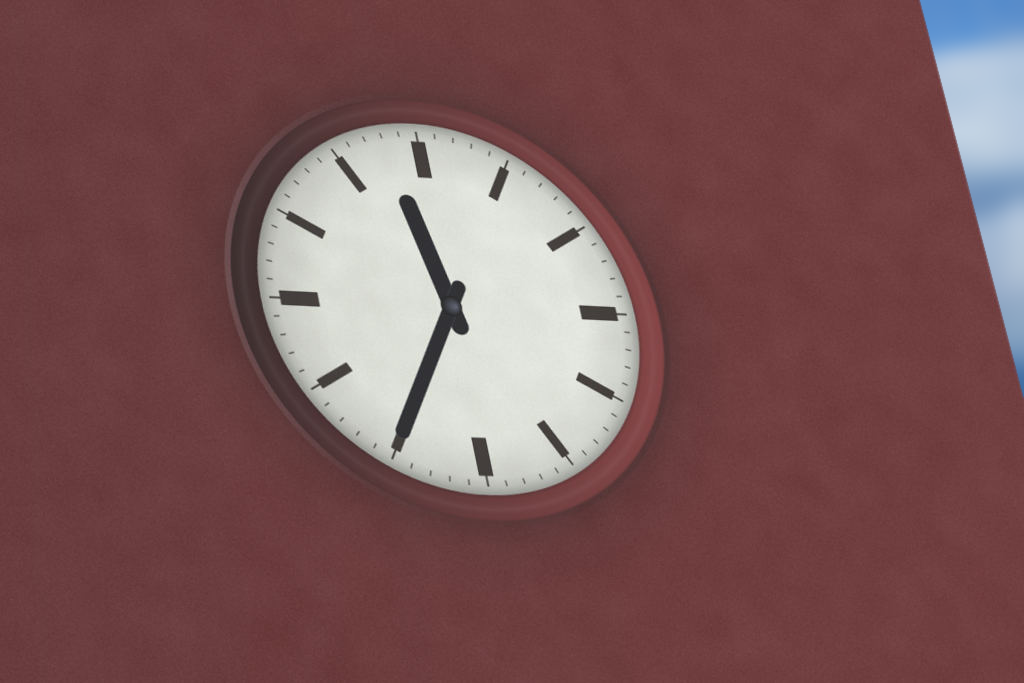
11:35
